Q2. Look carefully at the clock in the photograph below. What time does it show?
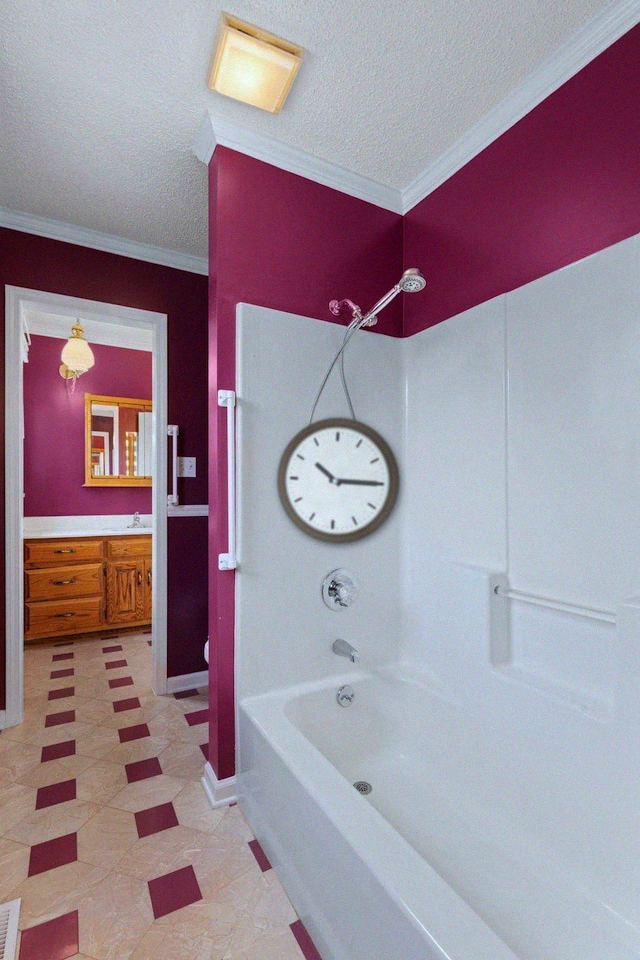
10:15
